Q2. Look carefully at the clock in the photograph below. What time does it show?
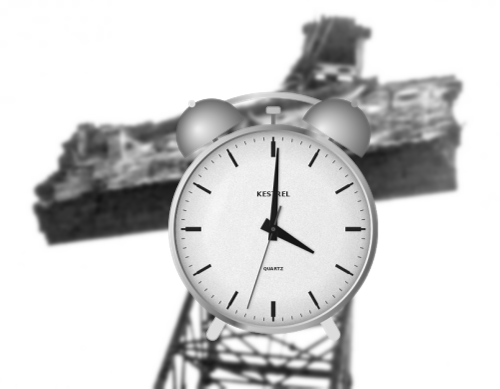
4:00:33
